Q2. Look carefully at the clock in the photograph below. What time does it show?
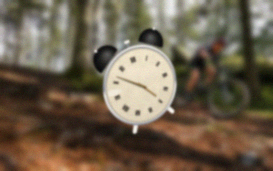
4:52
